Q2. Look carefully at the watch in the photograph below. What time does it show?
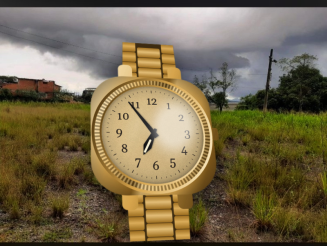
6:54
